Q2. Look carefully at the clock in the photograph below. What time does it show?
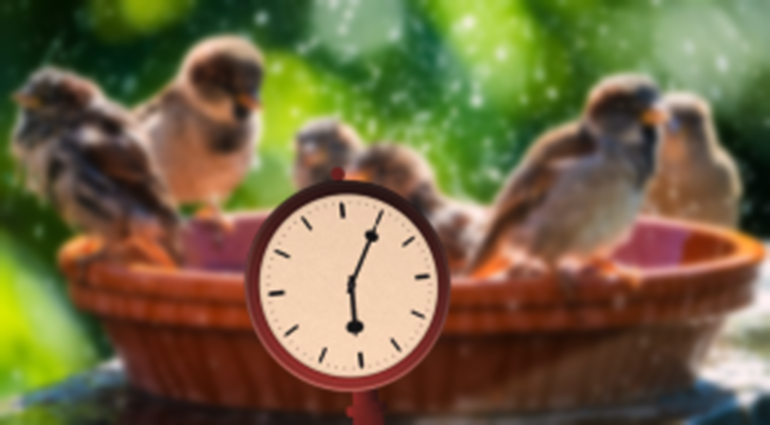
6:05
